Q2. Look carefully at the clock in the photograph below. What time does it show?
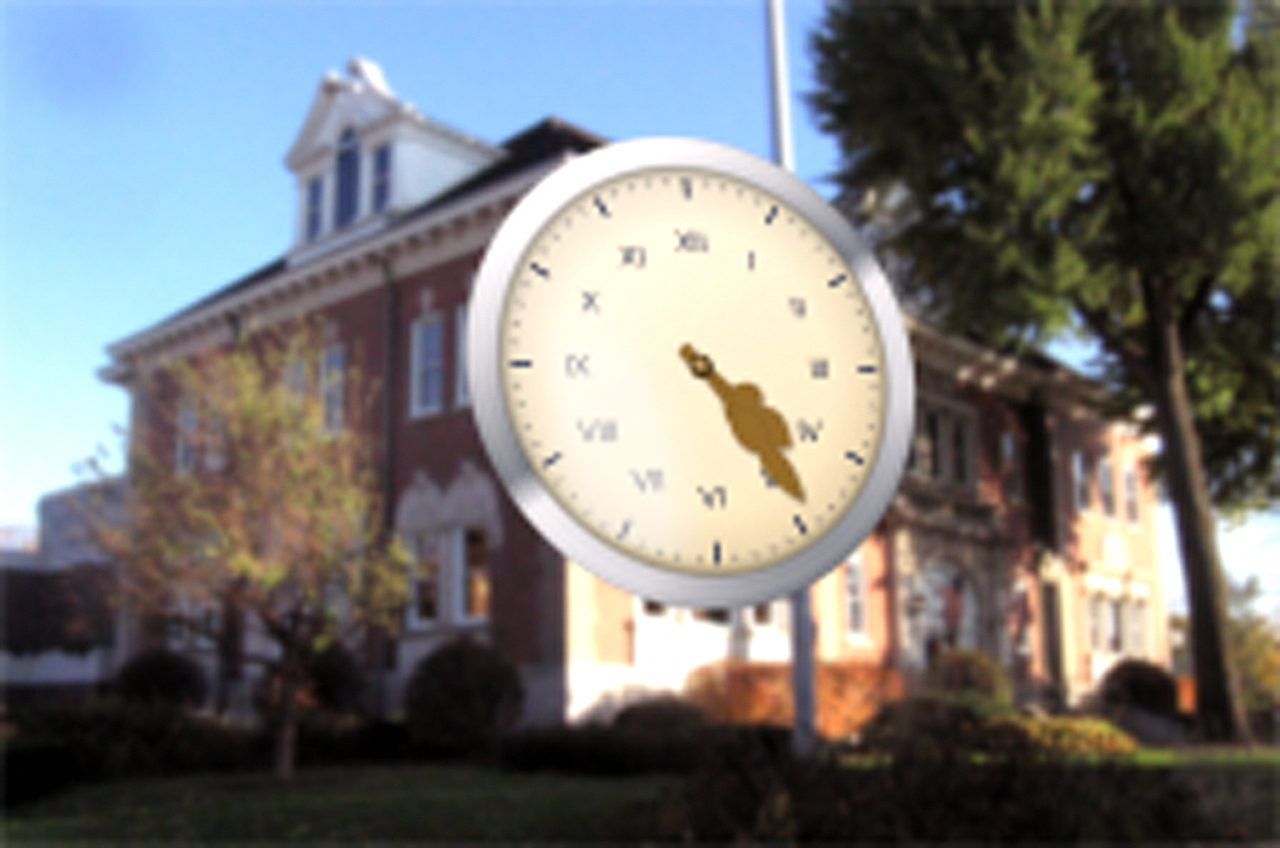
4:24
